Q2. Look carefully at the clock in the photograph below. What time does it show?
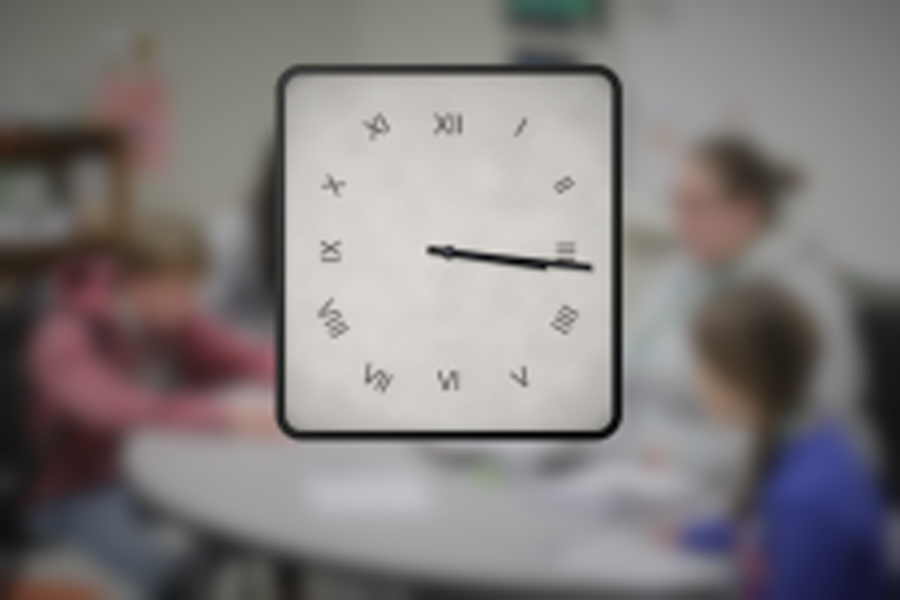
3:16
